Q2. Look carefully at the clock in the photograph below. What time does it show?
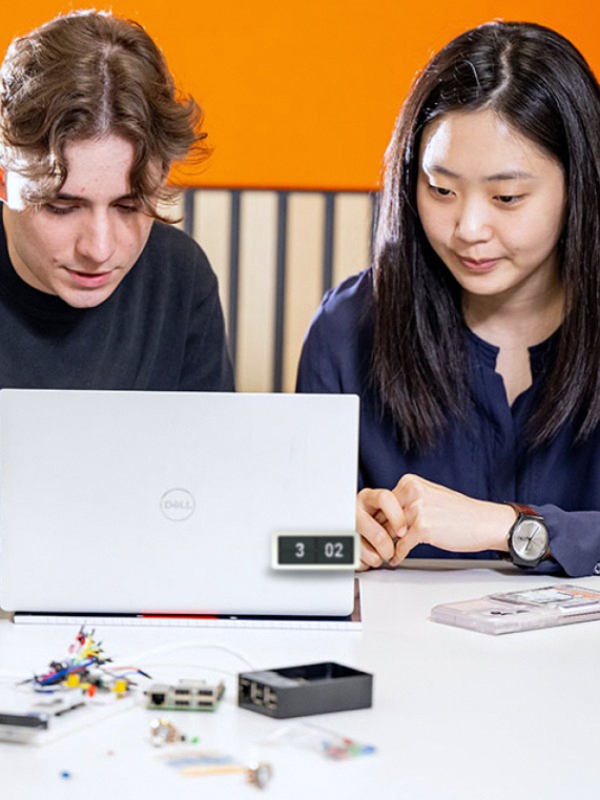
3:02
